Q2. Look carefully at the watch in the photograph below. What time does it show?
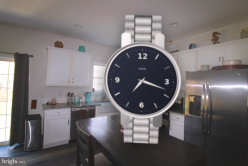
7:18
